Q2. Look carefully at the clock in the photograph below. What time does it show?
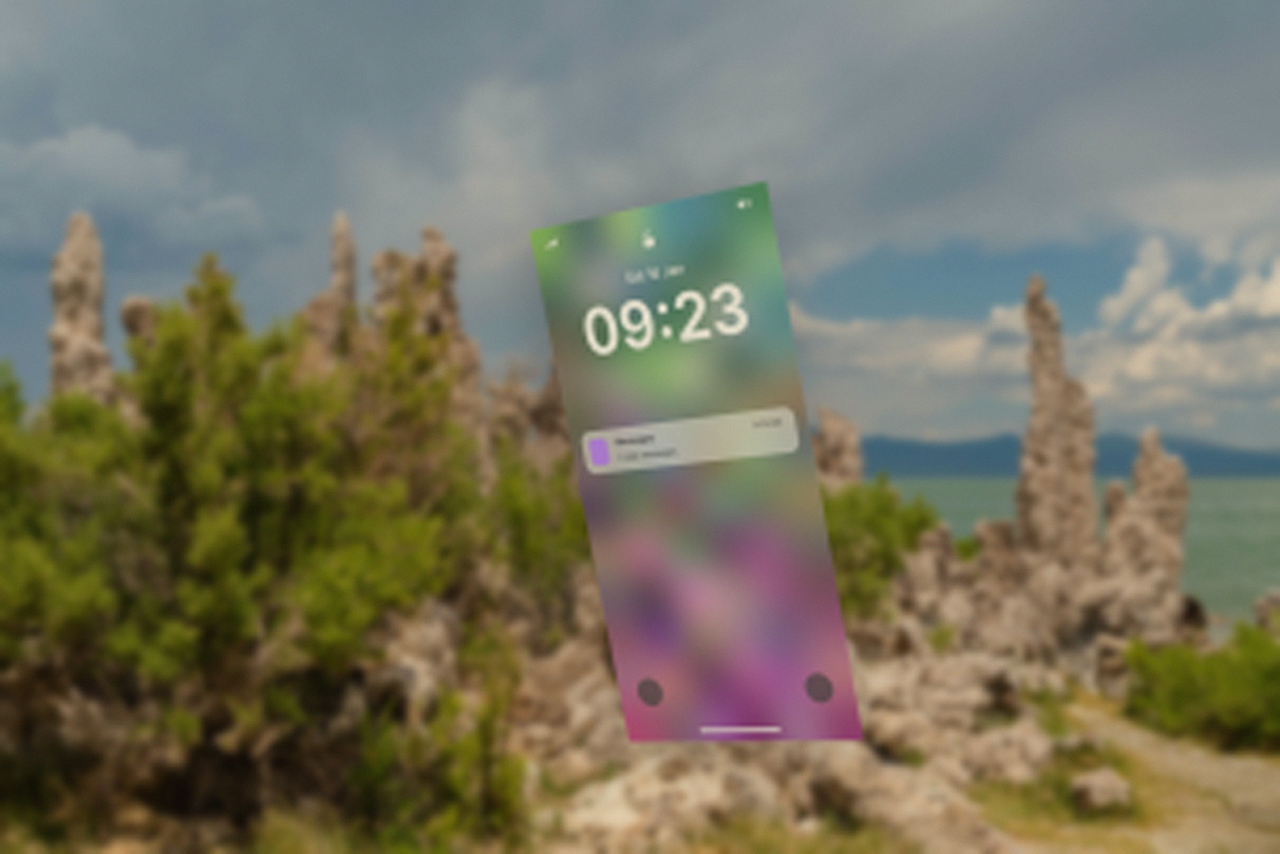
9:23
